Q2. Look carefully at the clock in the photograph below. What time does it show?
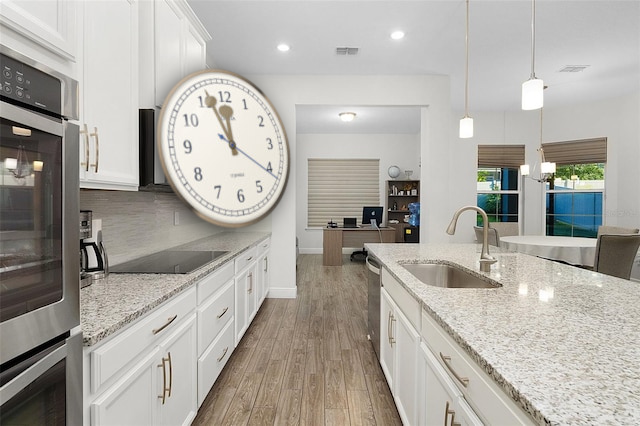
11:56:21
